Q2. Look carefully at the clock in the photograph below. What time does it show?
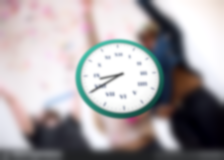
8:40
